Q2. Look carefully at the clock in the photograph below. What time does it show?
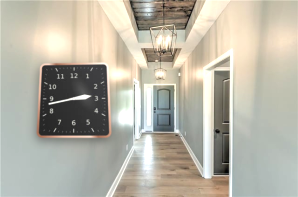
2:43
